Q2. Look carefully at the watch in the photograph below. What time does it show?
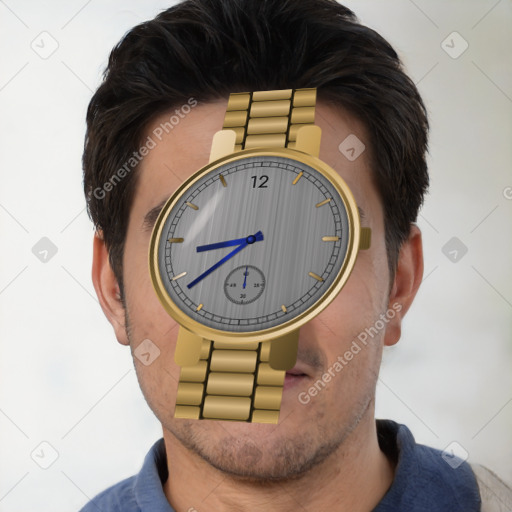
8:38
